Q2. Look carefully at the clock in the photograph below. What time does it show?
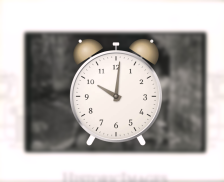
10:01
